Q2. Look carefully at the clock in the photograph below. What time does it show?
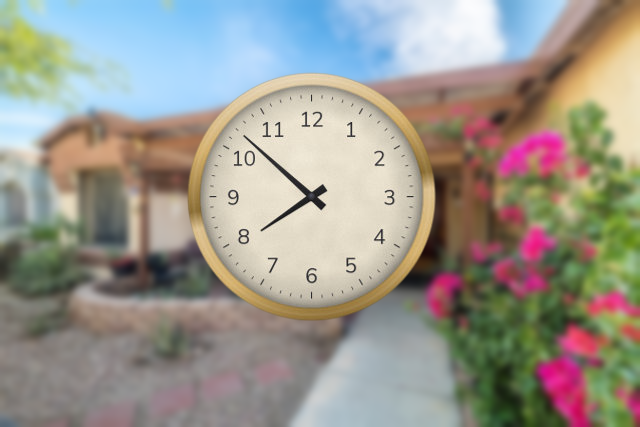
7:52
